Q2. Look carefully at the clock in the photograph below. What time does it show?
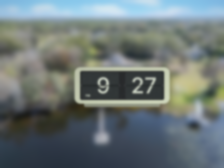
9:27
